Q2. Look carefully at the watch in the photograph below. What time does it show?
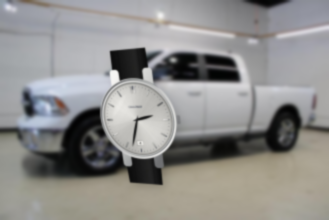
2:33
